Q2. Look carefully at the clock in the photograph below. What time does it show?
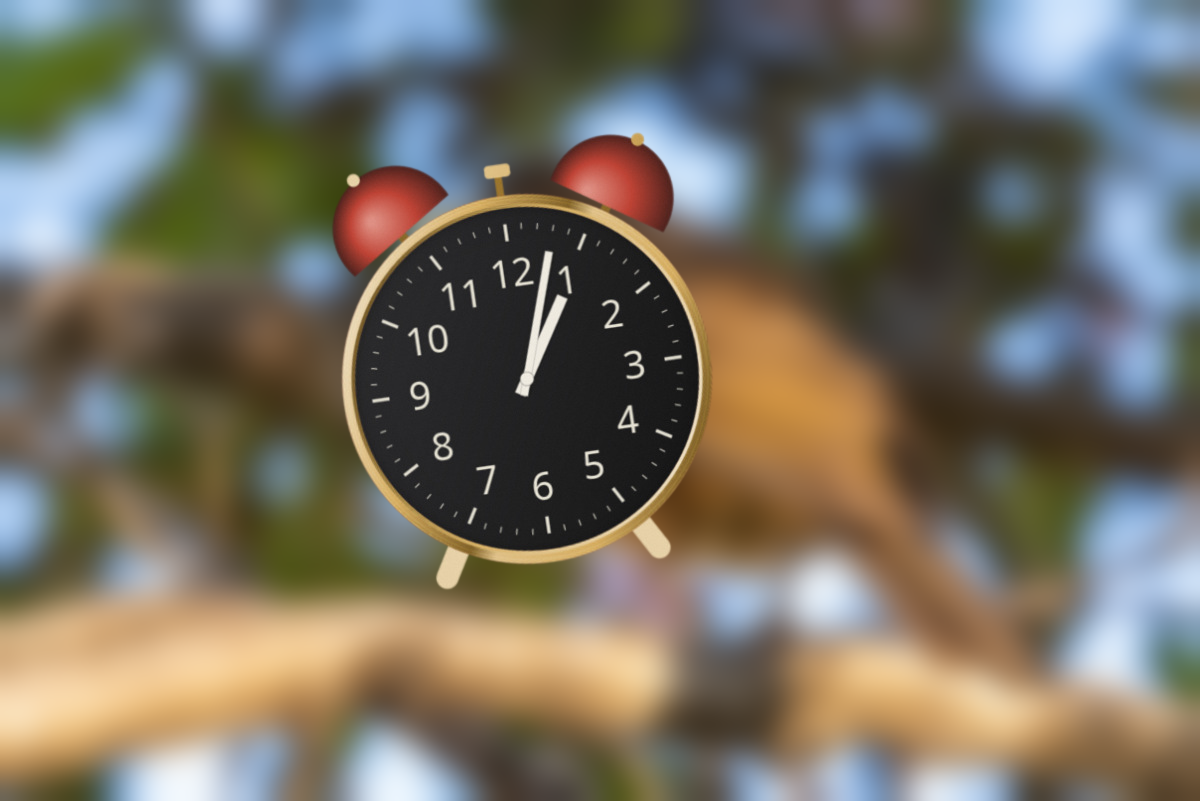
1:03
